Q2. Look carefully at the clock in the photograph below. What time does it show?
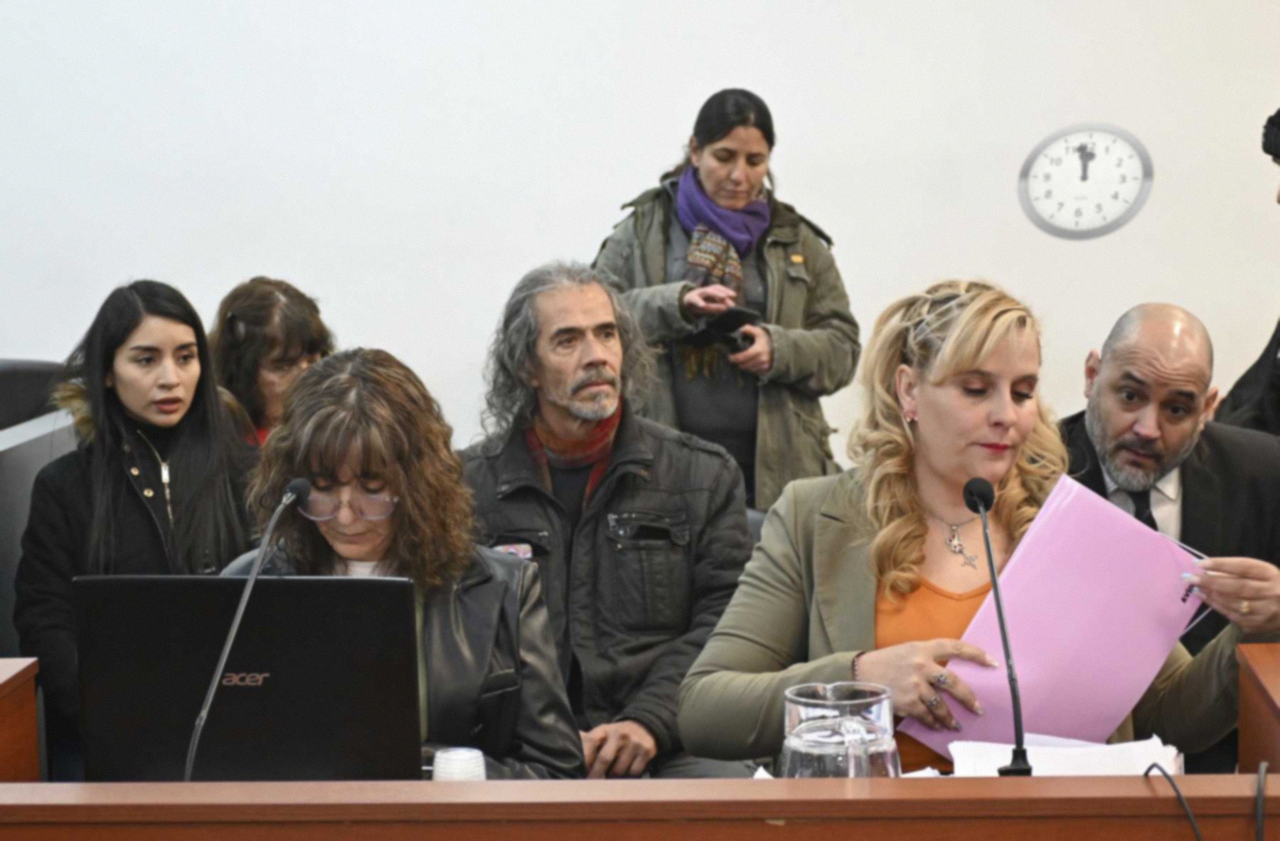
11:58
